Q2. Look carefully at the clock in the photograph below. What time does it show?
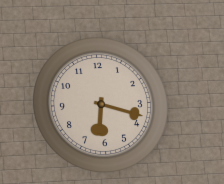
6:18
